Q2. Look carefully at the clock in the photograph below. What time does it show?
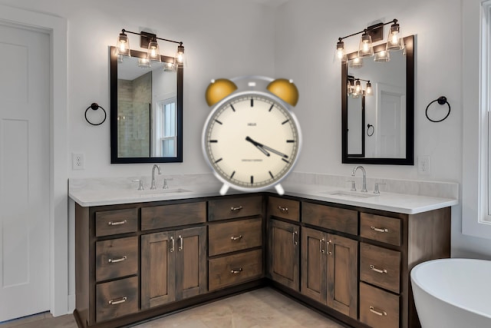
4:19
